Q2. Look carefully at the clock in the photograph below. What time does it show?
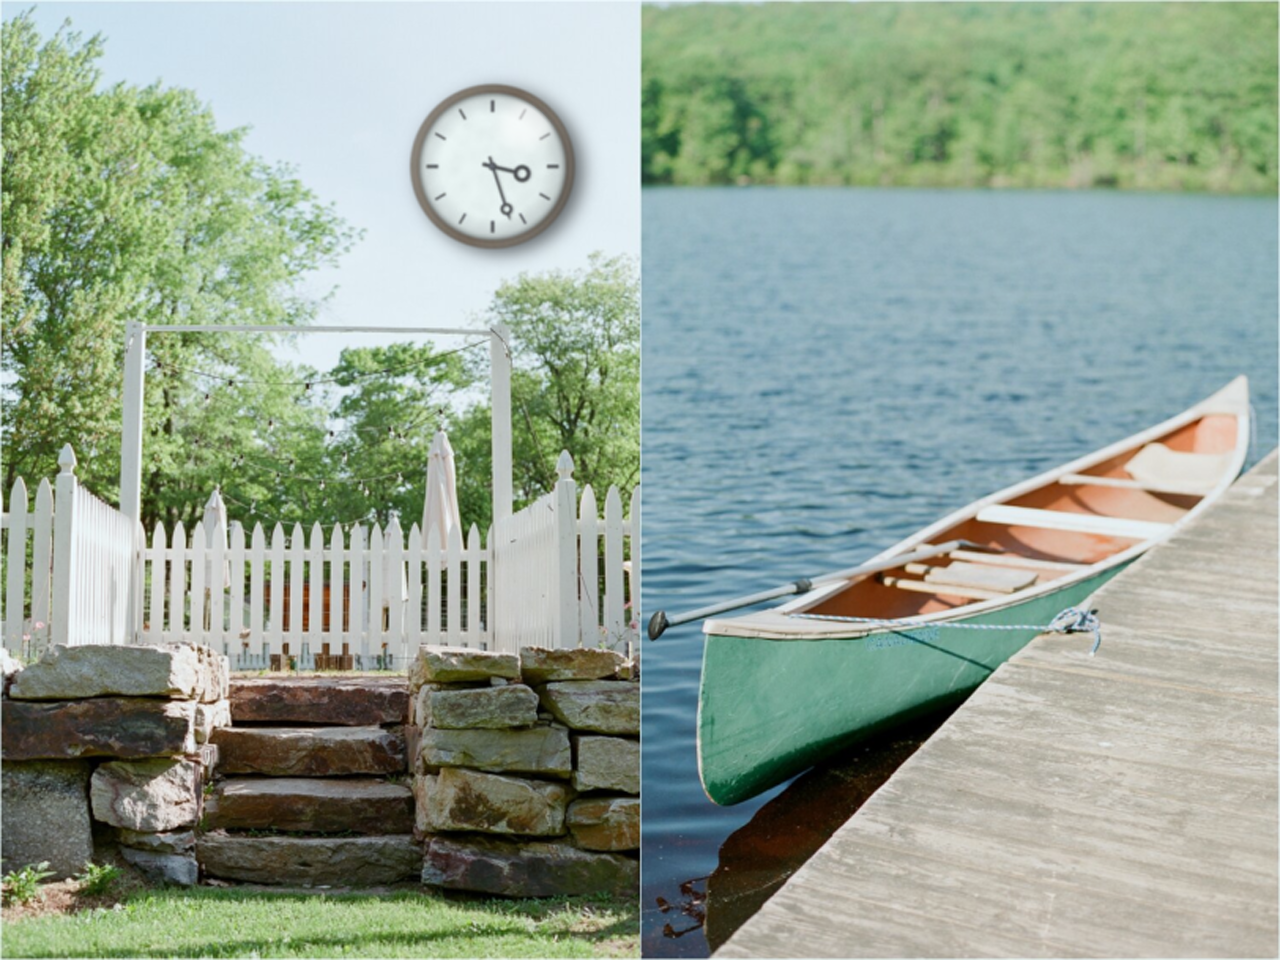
3:27
